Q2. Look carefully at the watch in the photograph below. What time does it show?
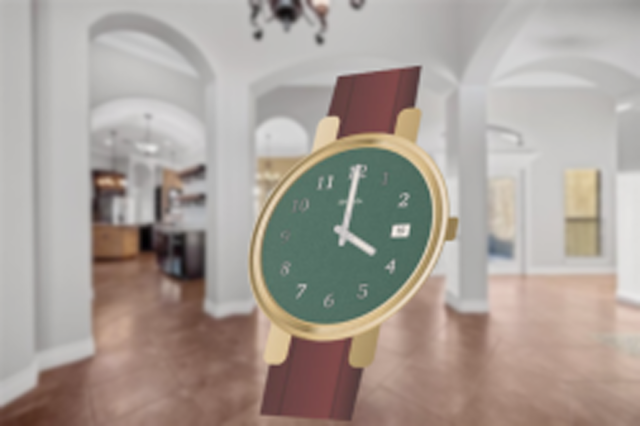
4:00
